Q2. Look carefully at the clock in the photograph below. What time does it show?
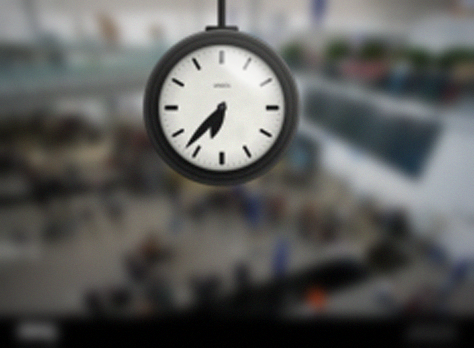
6:37
